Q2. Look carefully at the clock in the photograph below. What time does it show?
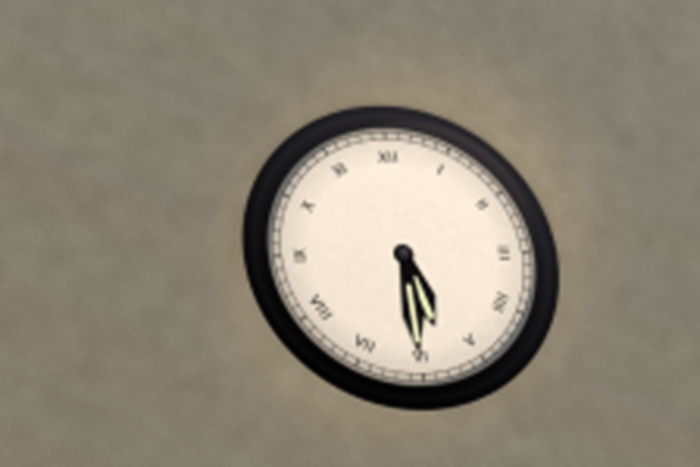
5:30
